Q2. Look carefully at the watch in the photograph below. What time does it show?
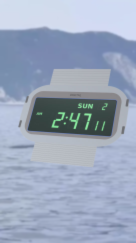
2:47:11
